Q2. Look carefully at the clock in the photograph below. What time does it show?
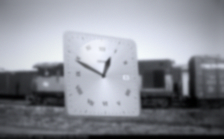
12:49
